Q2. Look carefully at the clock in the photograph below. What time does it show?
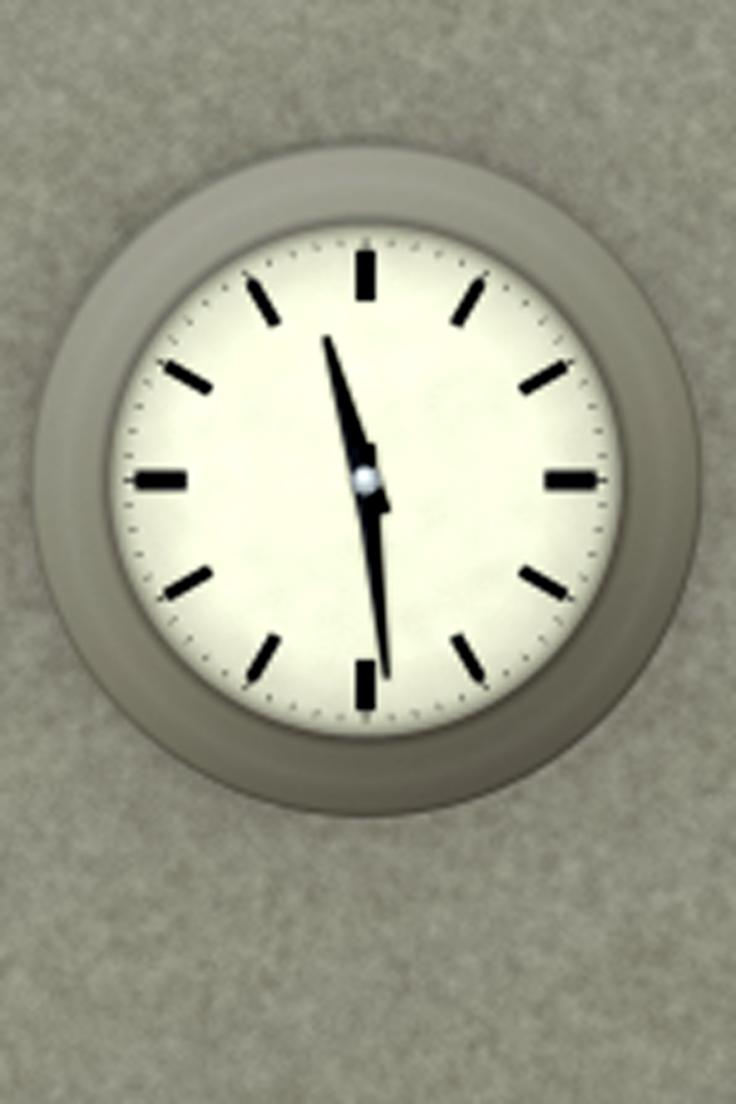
11:29
